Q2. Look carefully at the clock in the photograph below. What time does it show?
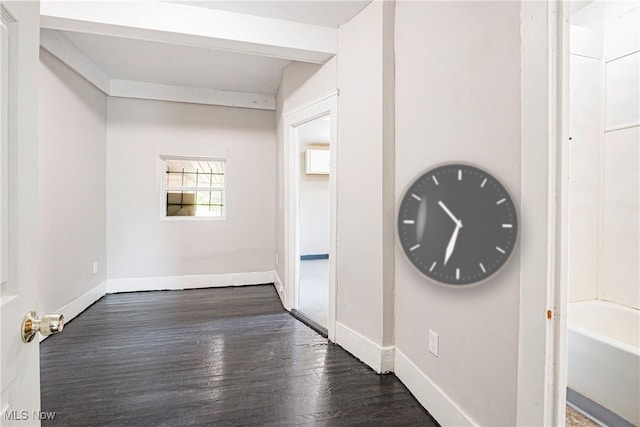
10:33
